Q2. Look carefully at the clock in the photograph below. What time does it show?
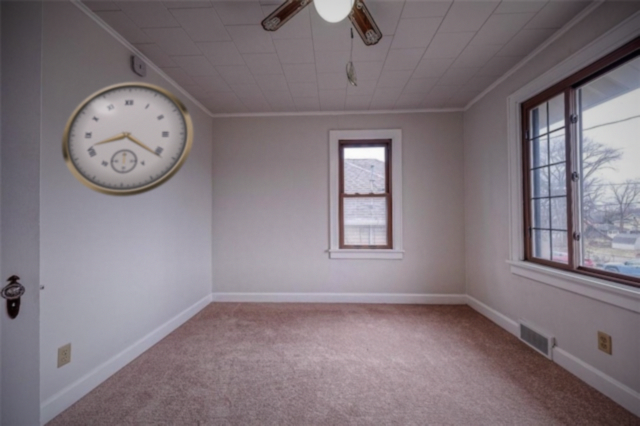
8:21
